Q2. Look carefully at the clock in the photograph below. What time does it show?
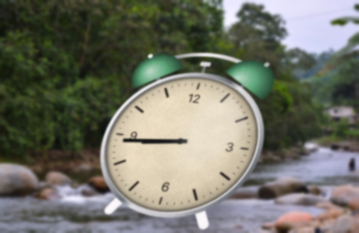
8:44
